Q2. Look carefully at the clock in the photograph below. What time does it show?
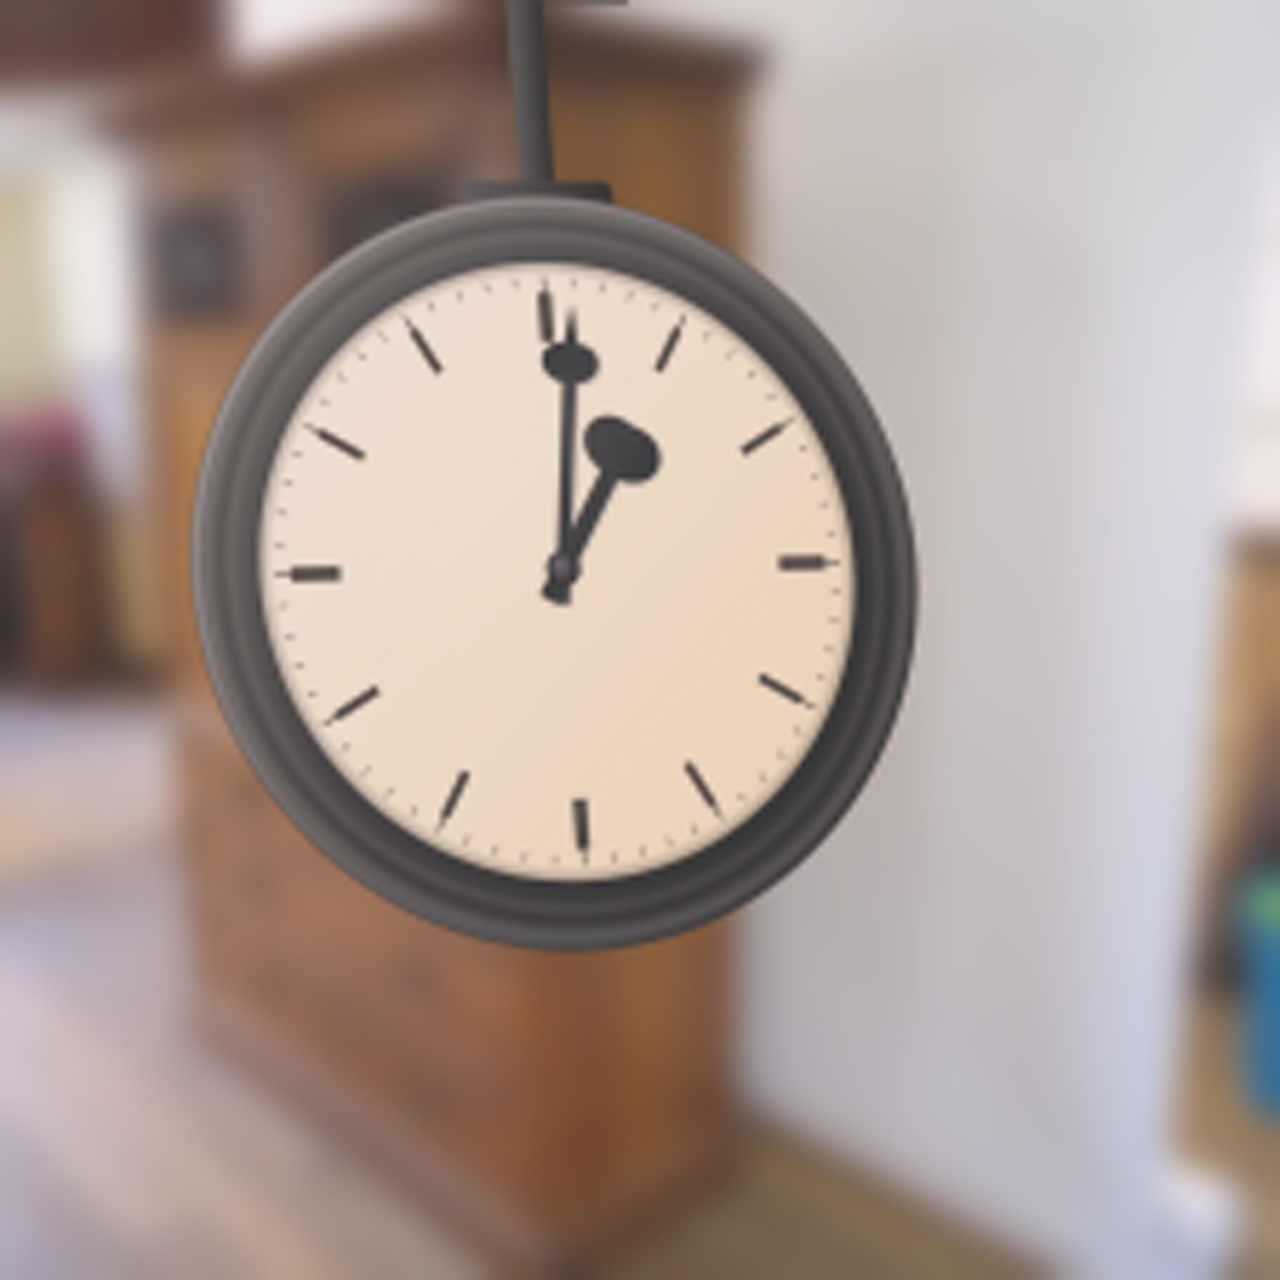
1:01
